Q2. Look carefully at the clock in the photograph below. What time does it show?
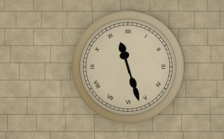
11:27
